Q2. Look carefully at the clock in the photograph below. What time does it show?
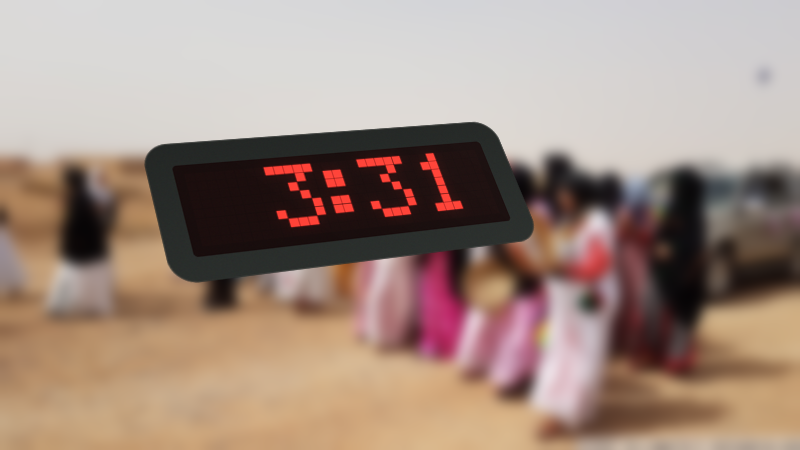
3:31
